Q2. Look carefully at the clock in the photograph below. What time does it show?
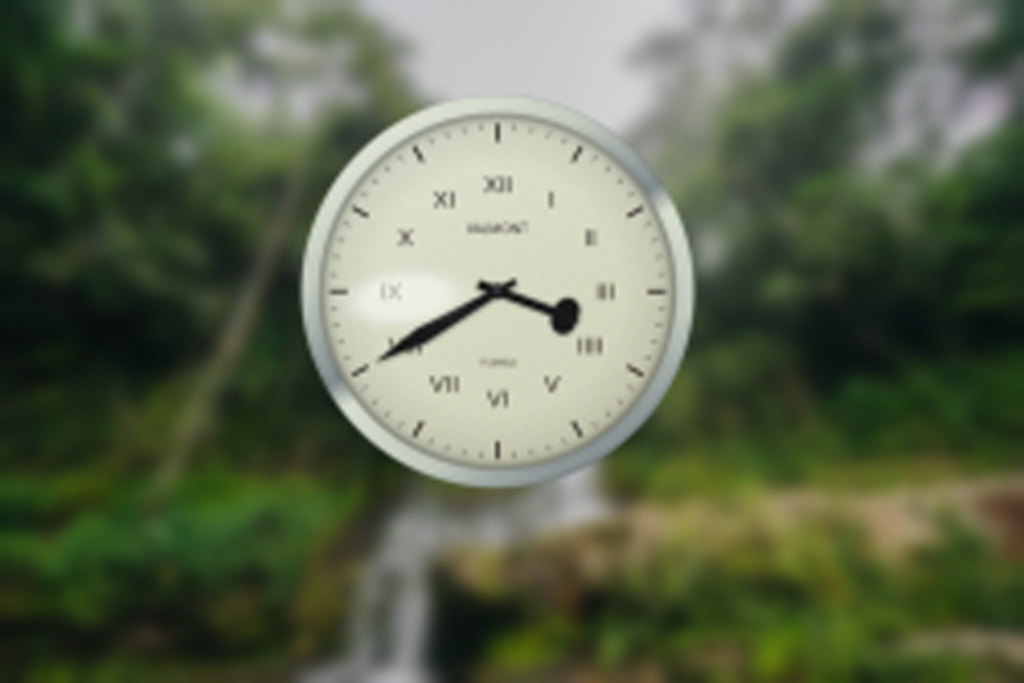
3:40
